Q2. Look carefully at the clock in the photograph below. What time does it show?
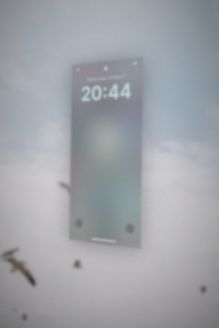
20:44
